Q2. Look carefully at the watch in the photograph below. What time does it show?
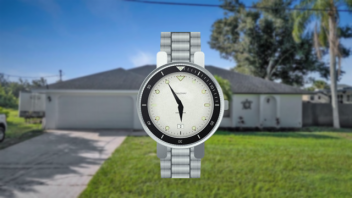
5:55
